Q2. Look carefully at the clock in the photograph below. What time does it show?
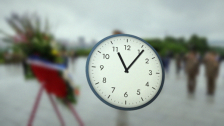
11:06
